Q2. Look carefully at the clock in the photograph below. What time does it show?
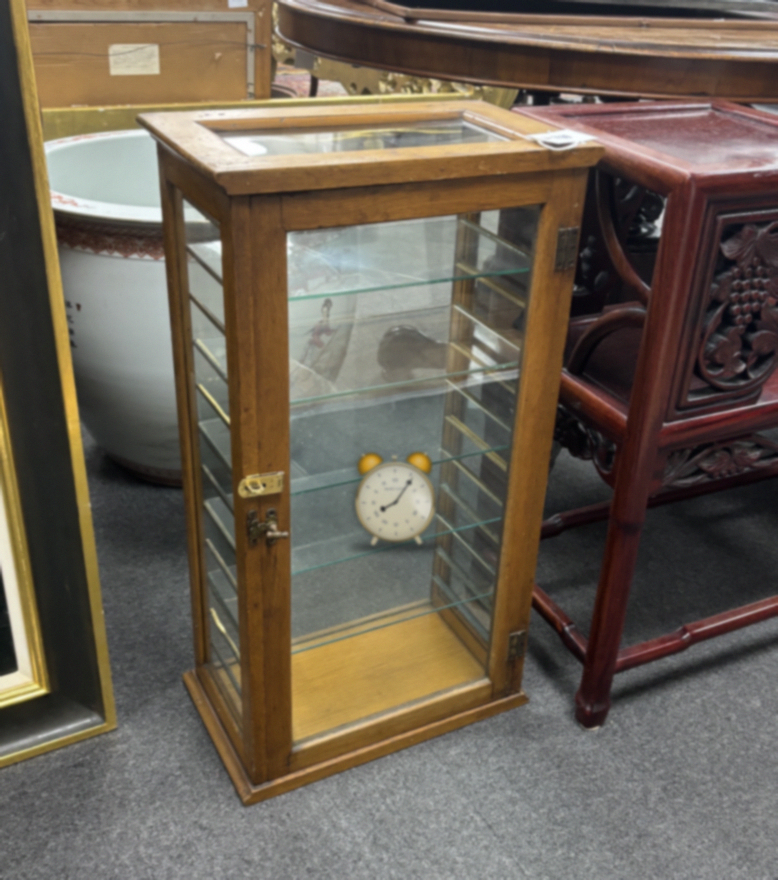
8:06
